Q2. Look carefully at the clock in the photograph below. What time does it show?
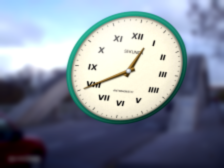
12:40
